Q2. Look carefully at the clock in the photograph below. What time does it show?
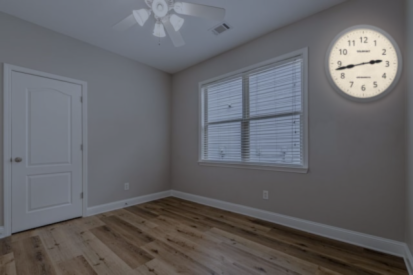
2:43
